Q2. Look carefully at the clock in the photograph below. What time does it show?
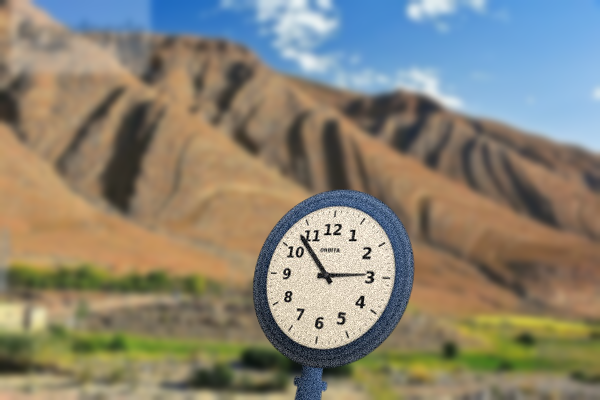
2:53
